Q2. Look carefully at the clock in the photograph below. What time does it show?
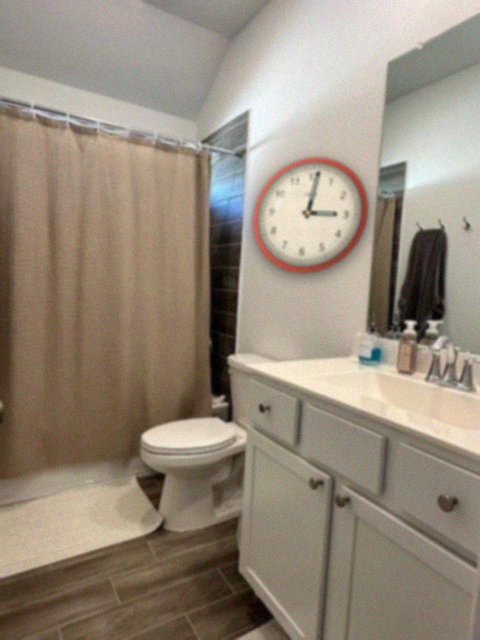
3:01
